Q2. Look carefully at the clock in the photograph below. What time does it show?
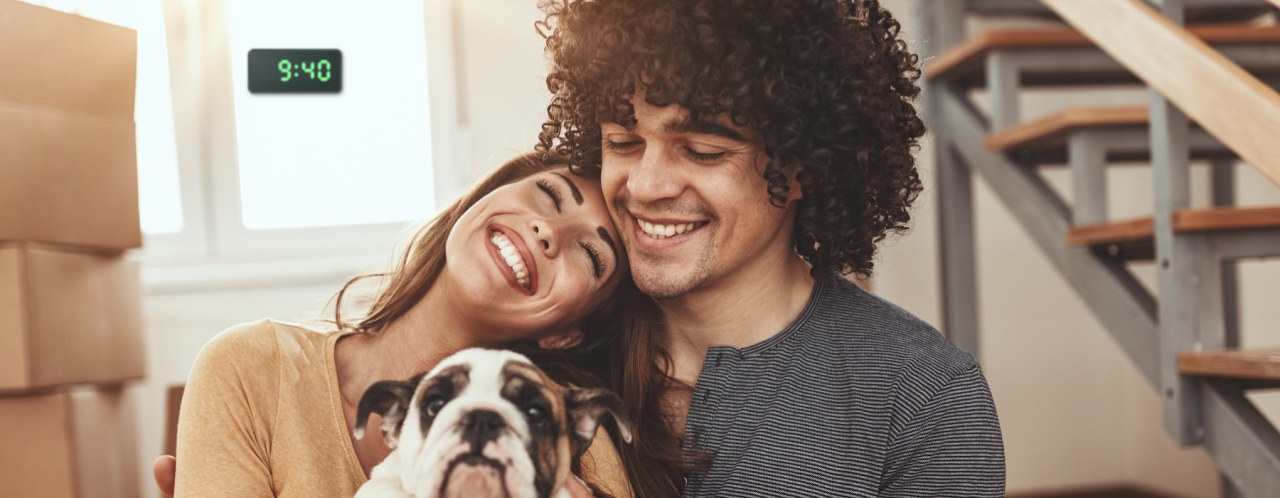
9:40
